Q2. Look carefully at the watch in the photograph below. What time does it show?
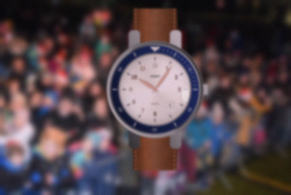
10:06
